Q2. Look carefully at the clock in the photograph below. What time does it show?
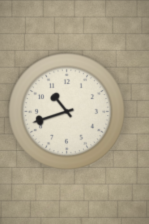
10:42
